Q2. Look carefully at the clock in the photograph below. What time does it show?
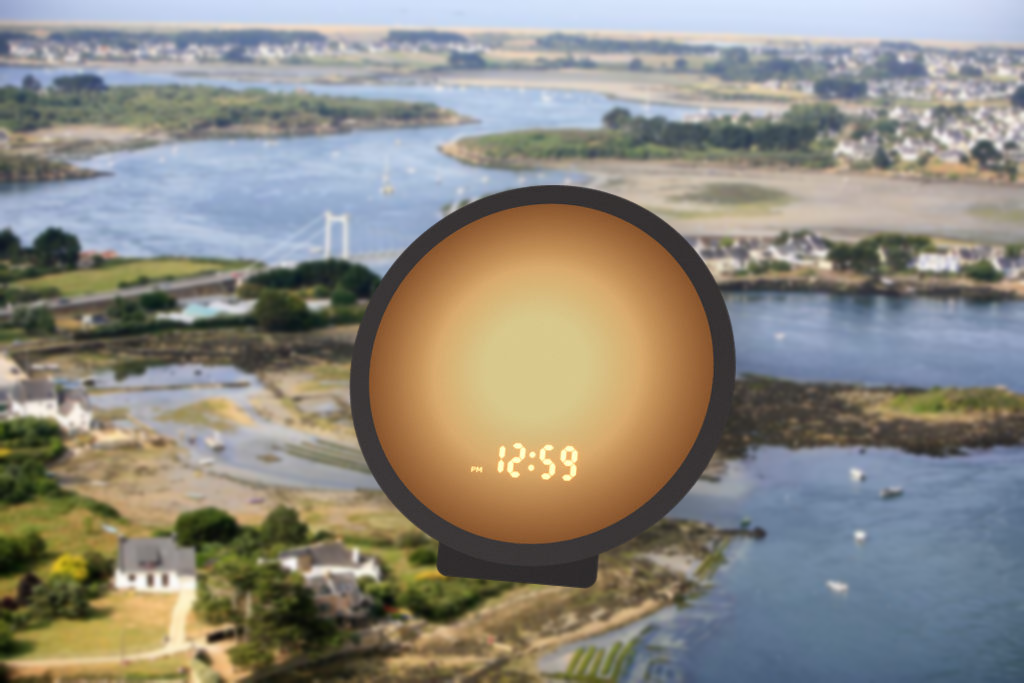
12:59
